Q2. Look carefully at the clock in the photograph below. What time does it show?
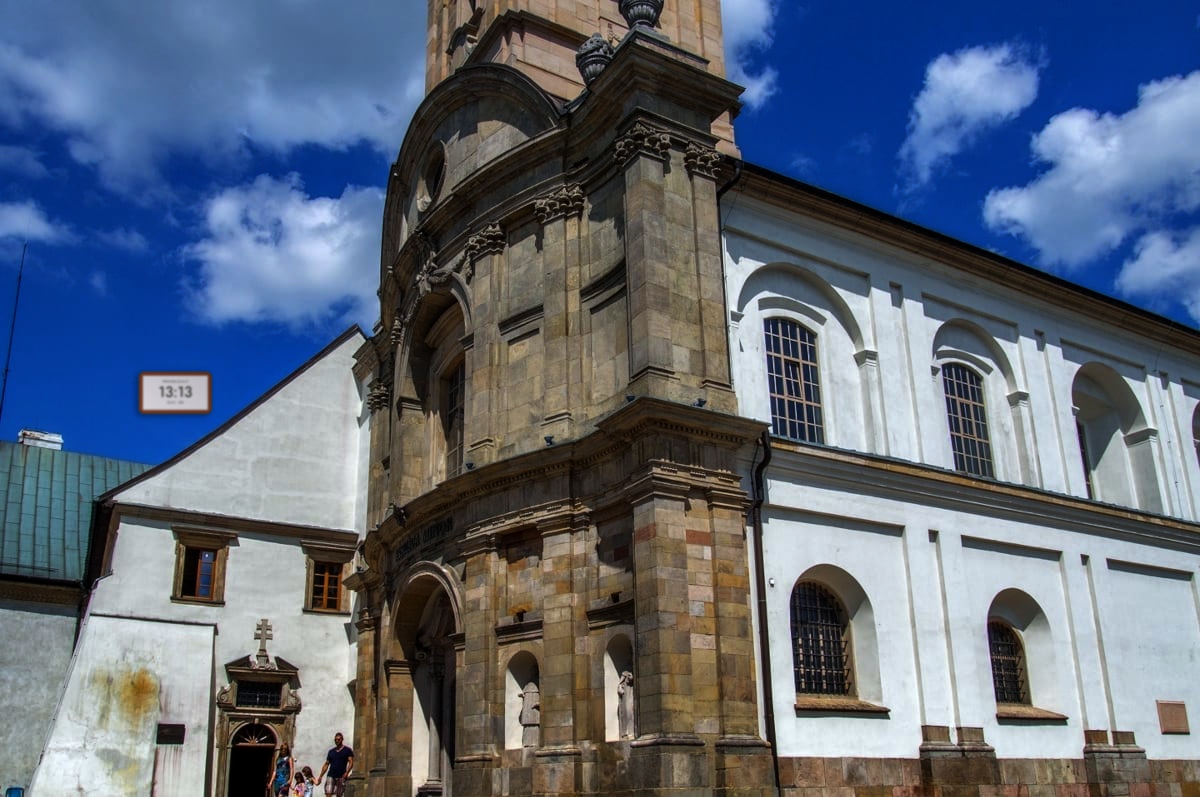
13:13
